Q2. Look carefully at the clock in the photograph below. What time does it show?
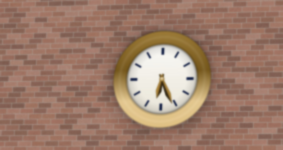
6:26
